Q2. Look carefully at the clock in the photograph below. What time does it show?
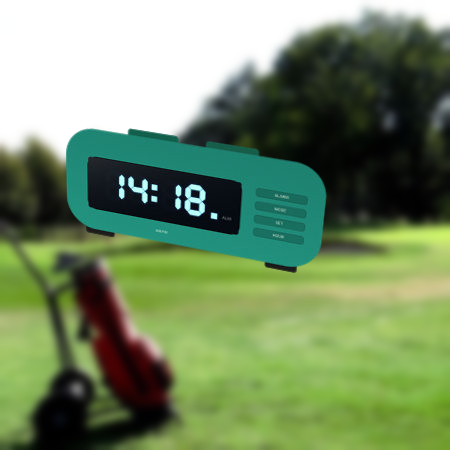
14:18
